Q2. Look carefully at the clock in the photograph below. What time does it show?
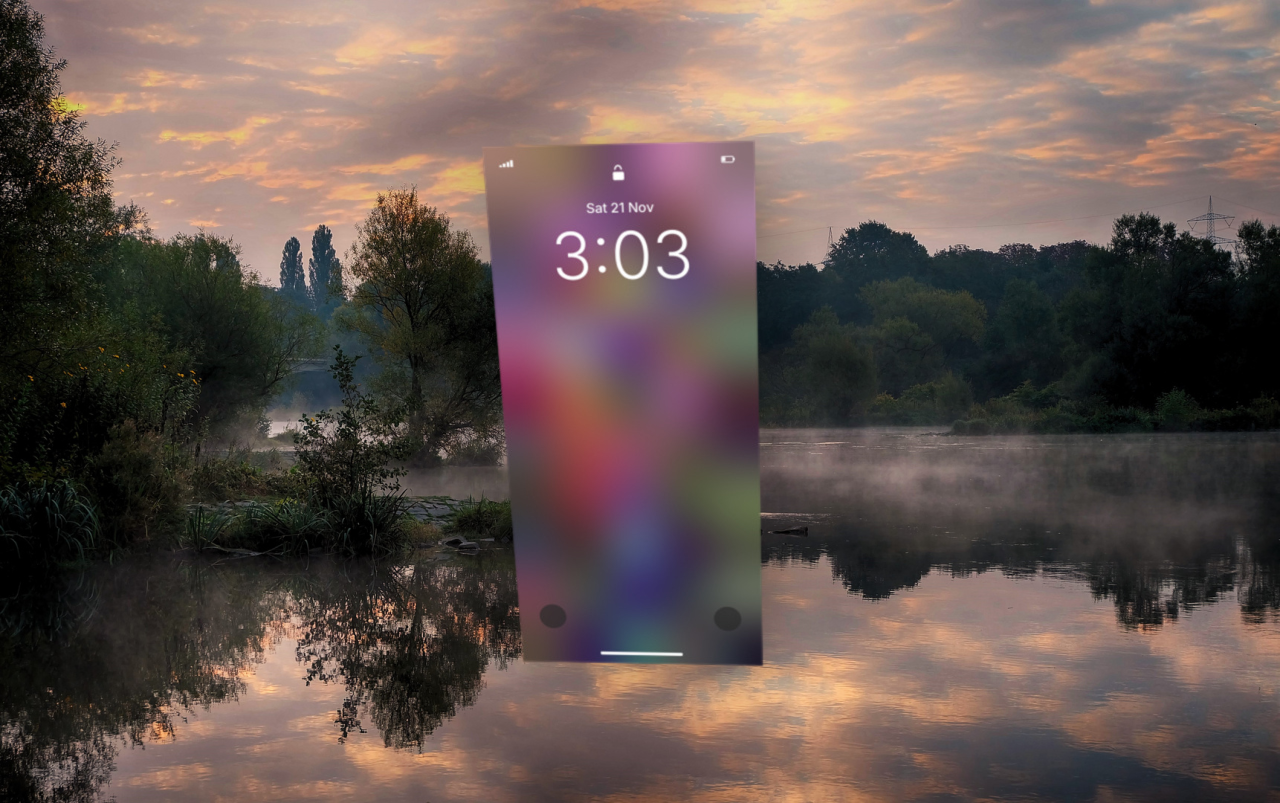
3:03
